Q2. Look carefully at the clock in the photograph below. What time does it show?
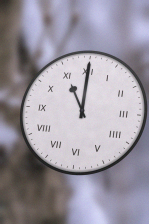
11:00
